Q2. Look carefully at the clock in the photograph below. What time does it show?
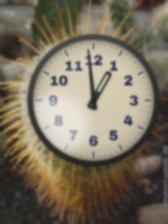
12:59
